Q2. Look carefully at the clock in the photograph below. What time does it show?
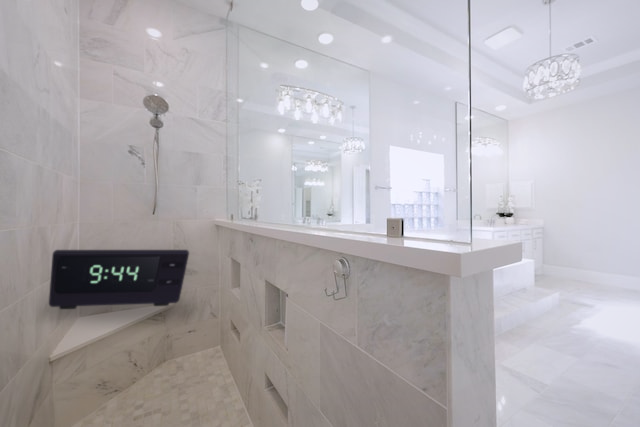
9:44
